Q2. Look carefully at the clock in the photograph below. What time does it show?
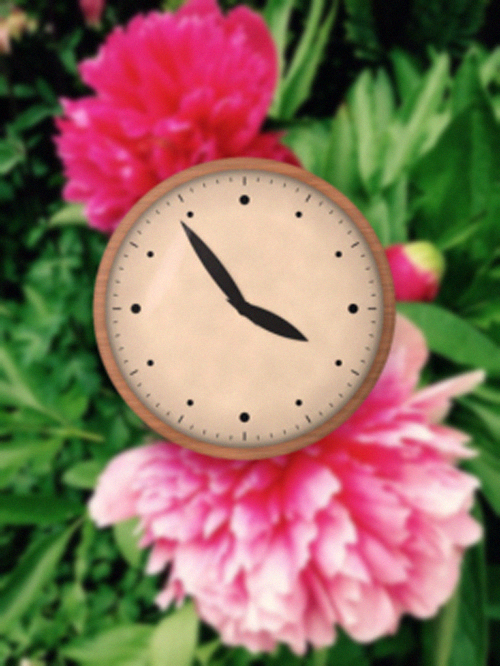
3:54
